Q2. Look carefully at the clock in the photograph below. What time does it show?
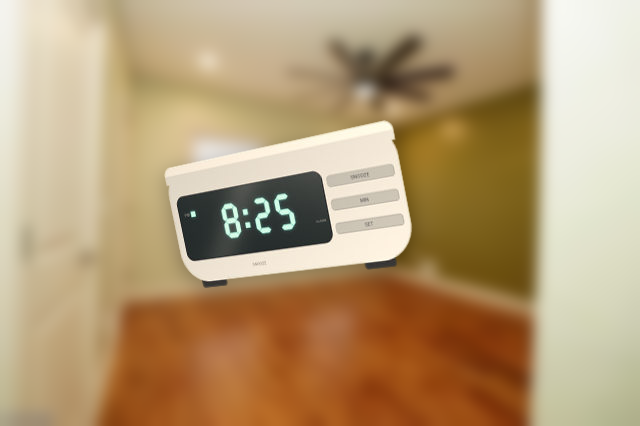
8:25
